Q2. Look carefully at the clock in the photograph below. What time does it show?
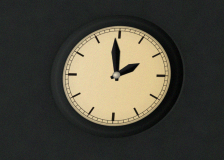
1:59
